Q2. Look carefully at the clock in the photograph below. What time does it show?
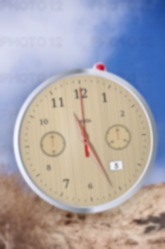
11:26
